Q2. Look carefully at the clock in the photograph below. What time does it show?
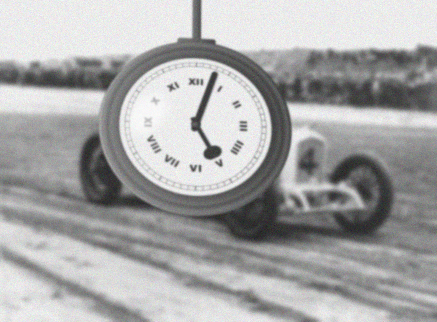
5:03
